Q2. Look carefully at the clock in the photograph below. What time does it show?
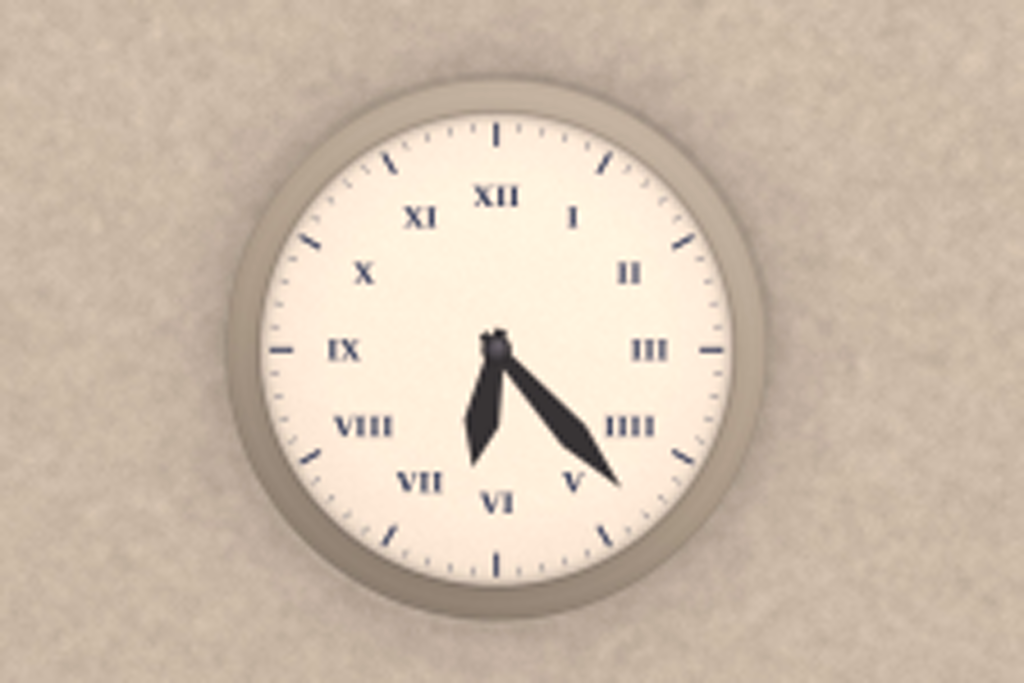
6:23
